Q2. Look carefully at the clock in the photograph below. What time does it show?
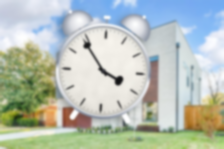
3:54
